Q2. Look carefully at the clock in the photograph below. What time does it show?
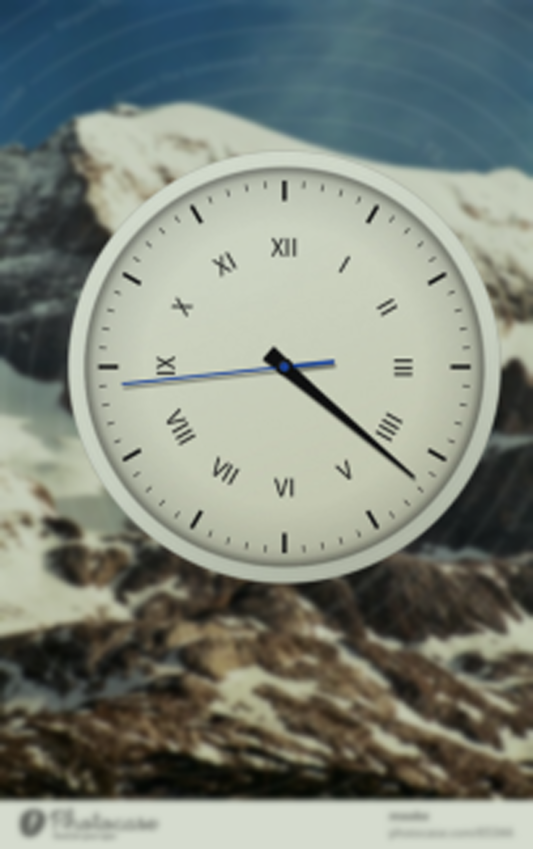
4:21:44
